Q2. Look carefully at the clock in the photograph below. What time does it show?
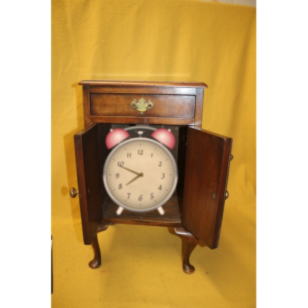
7:49
